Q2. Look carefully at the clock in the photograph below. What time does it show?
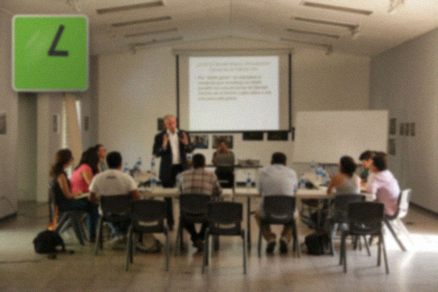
3:04
